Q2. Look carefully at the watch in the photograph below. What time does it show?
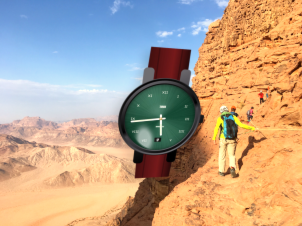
5:44
